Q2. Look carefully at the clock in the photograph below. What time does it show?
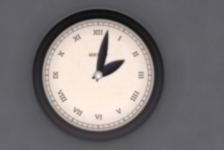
2:02
